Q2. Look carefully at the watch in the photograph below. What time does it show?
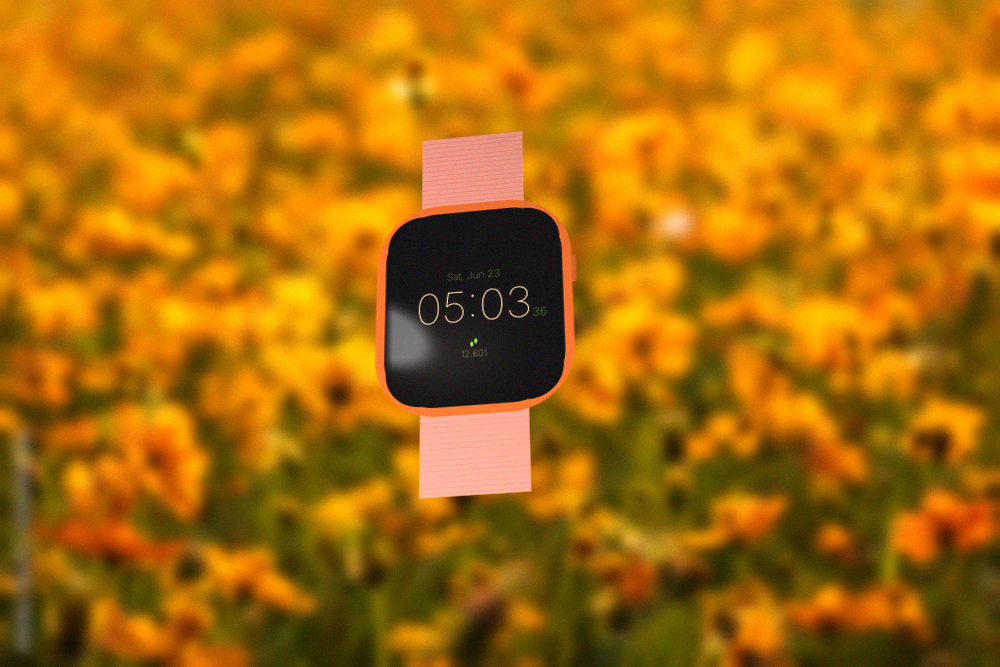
5:03:36
